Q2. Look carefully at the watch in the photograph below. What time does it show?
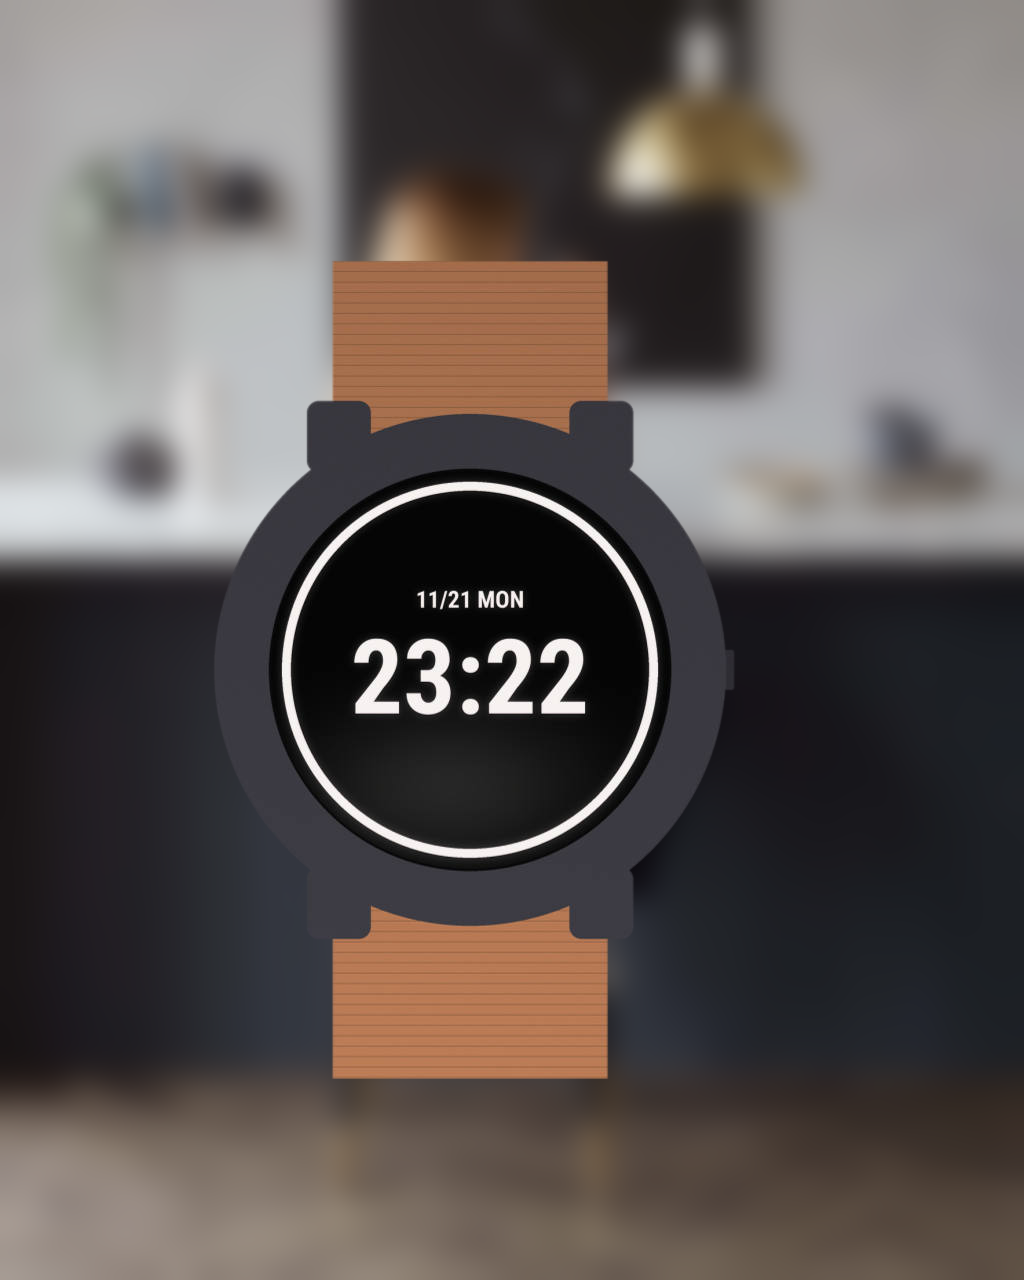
23:22
